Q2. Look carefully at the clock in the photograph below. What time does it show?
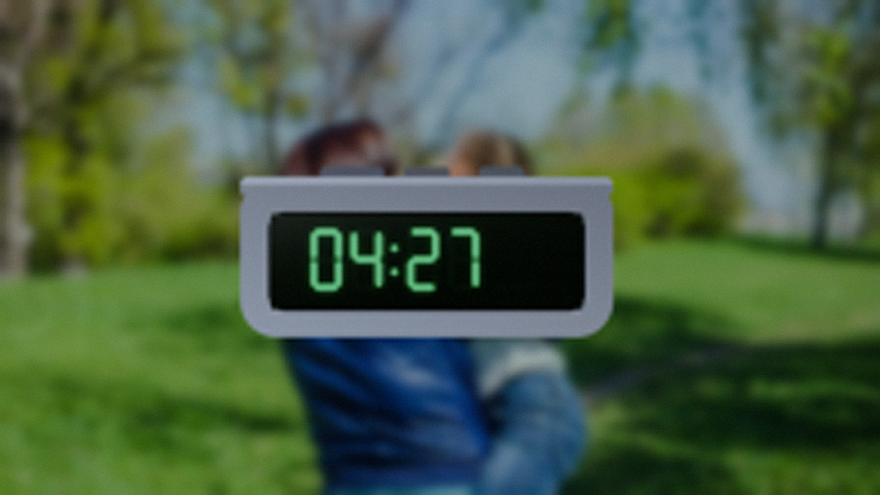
4:27
